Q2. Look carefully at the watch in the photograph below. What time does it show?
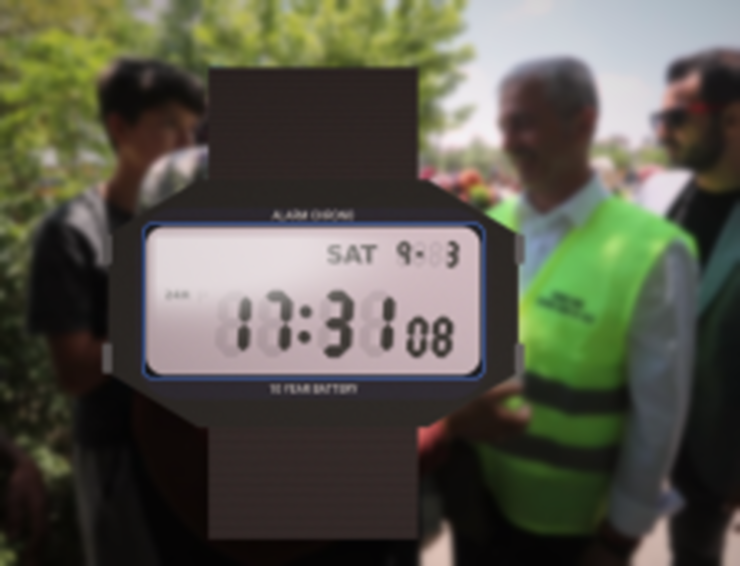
17:31:08
